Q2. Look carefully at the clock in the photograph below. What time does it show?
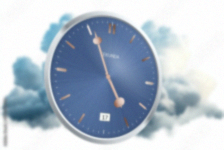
4:56
